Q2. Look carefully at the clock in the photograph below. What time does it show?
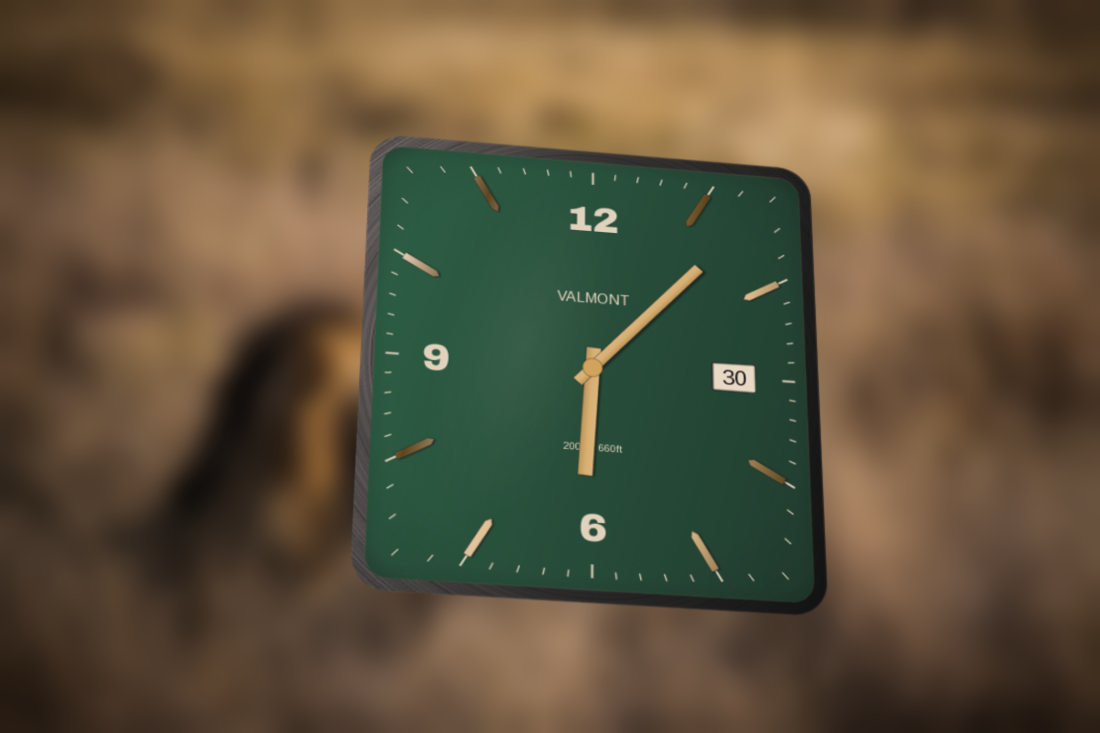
6:07
